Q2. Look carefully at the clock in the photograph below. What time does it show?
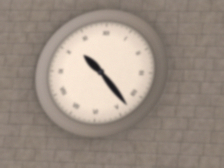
10:23
